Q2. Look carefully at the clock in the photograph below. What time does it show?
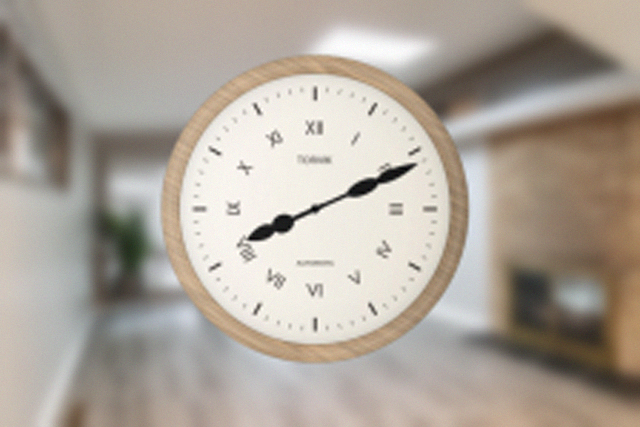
8:11
